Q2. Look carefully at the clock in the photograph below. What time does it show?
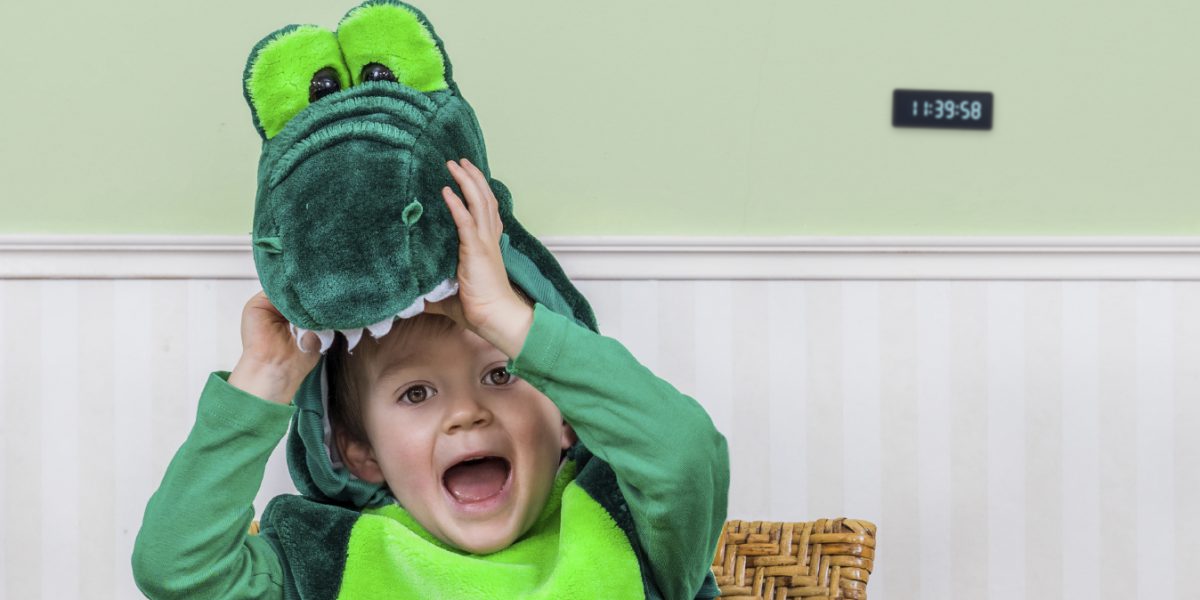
11:39:58
